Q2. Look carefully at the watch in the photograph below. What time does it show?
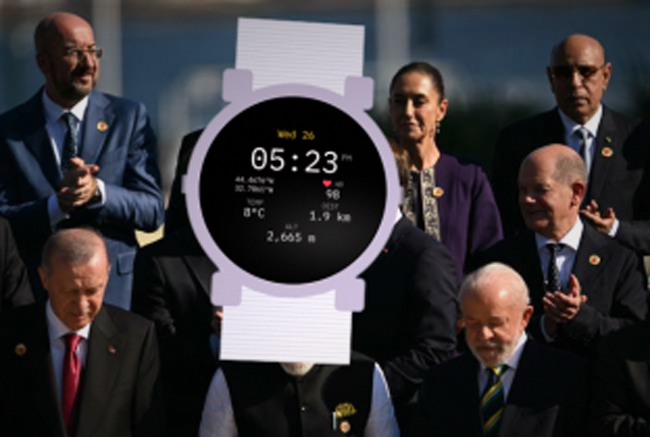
5:23
